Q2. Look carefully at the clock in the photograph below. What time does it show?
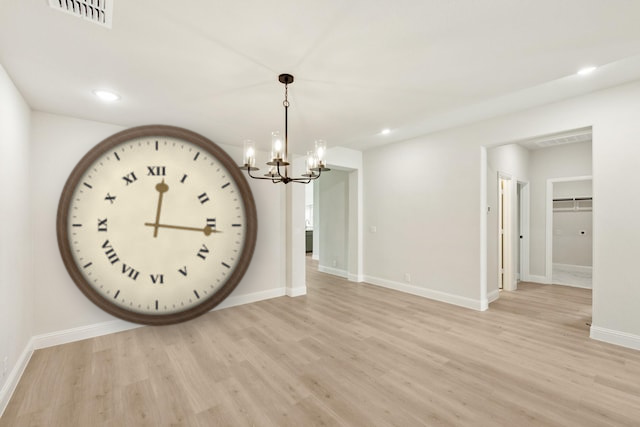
12:16
